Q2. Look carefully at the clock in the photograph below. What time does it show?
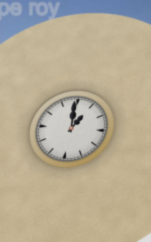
12:59
